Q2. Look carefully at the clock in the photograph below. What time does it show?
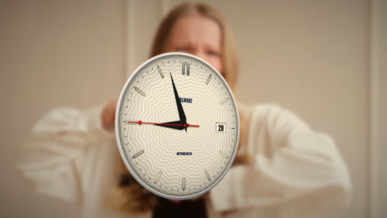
8:56:45
